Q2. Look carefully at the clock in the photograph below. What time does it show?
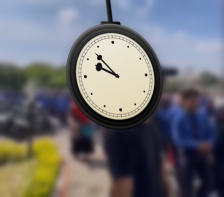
9:53
